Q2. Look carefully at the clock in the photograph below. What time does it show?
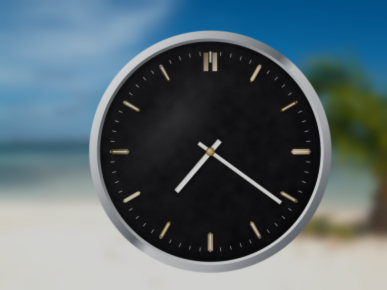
7:21
